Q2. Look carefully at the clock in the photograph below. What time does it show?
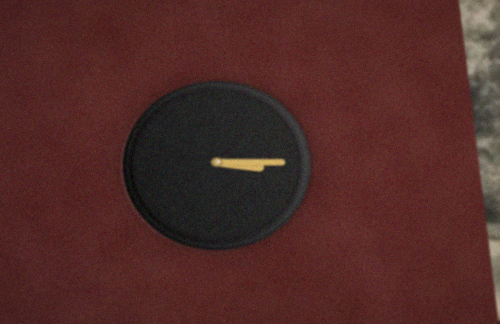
3:15
